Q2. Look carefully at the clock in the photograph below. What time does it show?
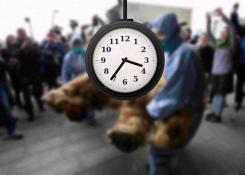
3:36
